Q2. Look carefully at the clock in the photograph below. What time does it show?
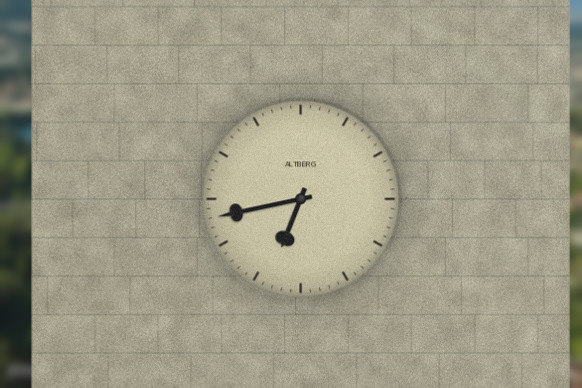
6:43
